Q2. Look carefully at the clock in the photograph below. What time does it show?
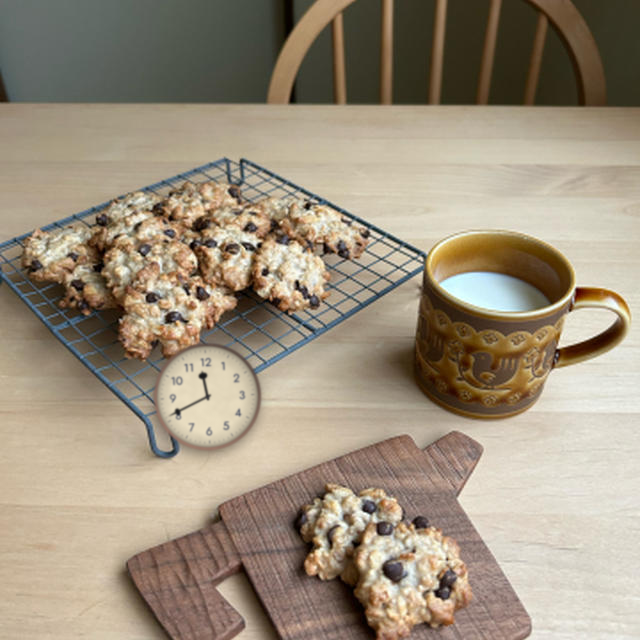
11:41
